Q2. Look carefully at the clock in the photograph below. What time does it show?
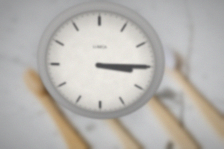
3:15
